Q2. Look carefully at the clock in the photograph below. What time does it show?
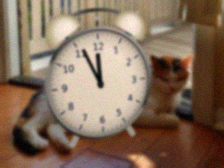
11:56
